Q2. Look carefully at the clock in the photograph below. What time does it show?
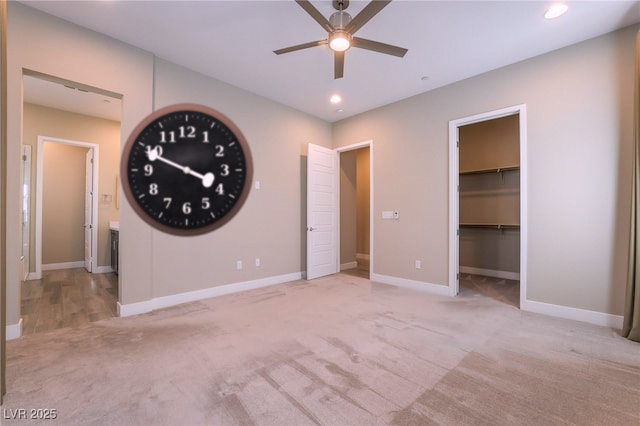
3:49
